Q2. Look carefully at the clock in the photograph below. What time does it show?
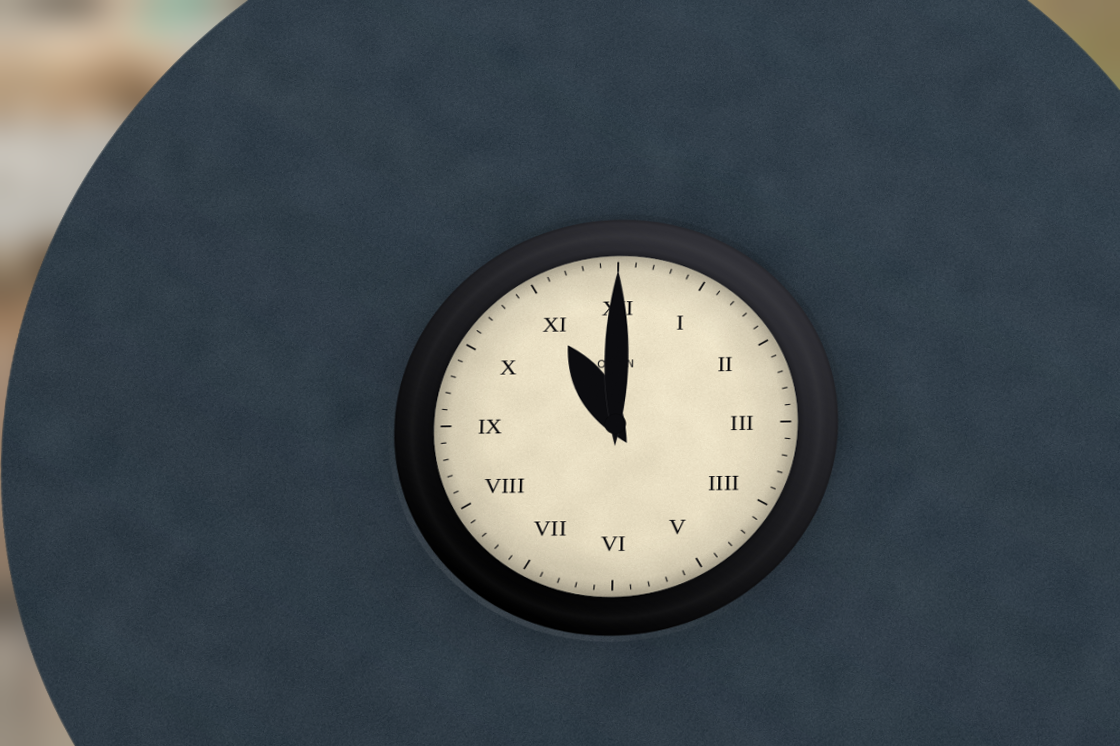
11:00
